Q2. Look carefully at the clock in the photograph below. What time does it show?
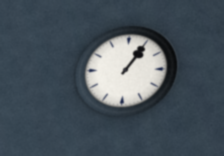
1:05
